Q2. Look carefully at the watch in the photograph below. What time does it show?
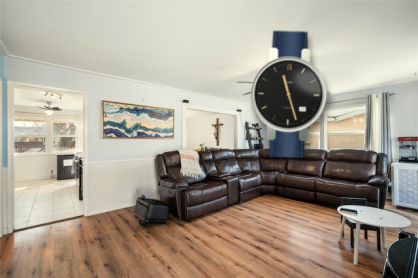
11:27
